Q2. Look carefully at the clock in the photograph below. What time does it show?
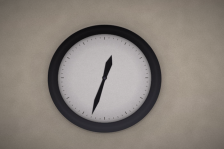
12:33
